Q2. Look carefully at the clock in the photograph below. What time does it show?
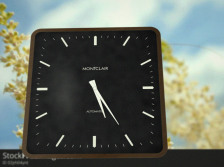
5:25
